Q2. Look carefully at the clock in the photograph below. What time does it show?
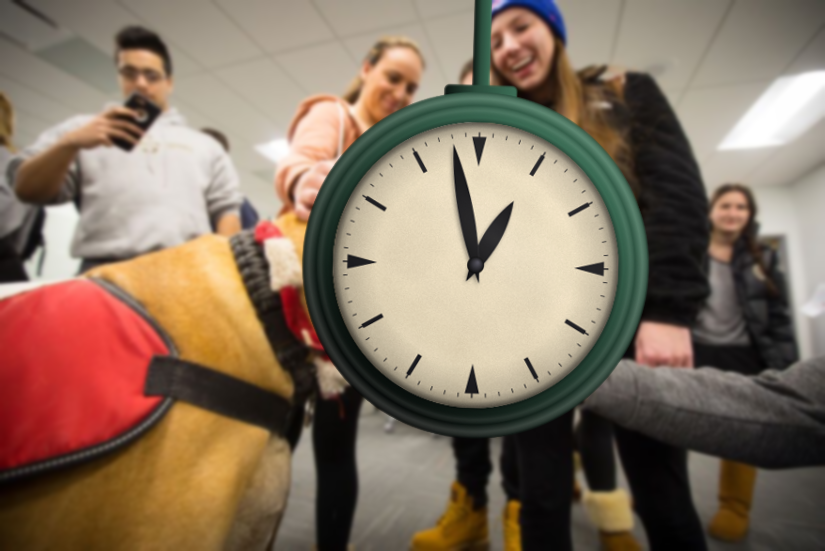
12:58
